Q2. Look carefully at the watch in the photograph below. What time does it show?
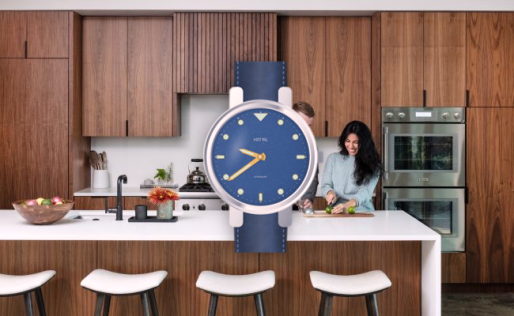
9:39
